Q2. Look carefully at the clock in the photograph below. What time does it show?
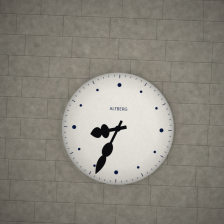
8:34
